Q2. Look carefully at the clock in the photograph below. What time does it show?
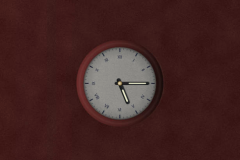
5:15
